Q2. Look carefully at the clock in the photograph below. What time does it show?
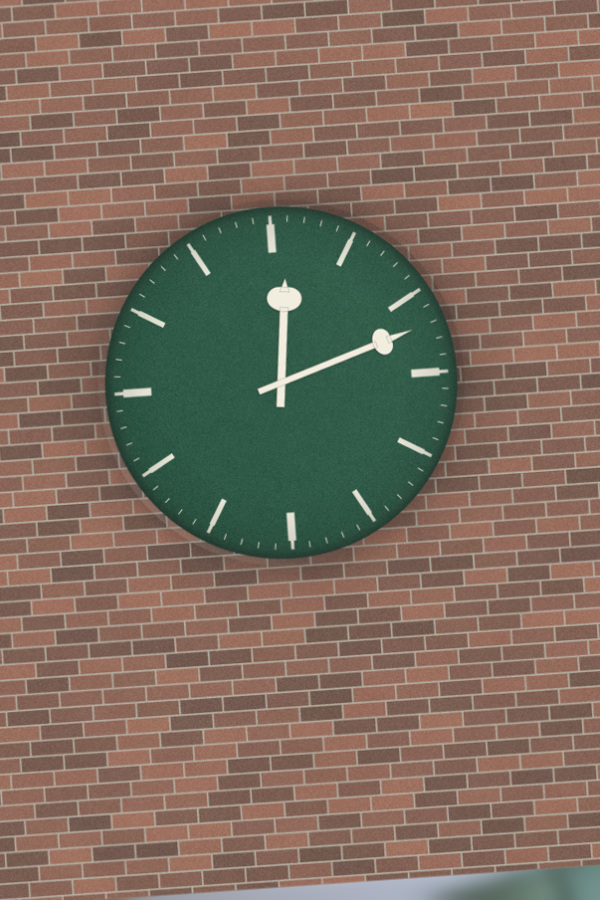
12:12
